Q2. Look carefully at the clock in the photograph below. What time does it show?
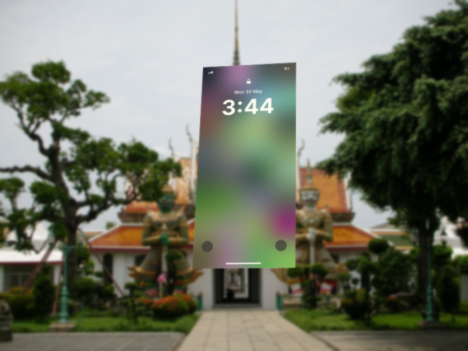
3:44
